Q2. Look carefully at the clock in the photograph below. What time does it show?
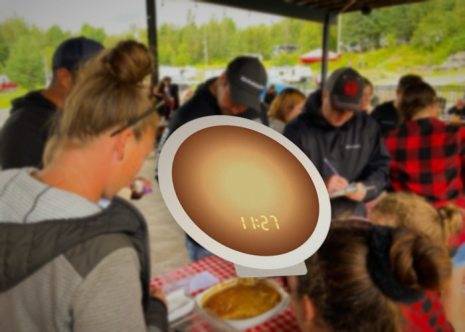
11:27
